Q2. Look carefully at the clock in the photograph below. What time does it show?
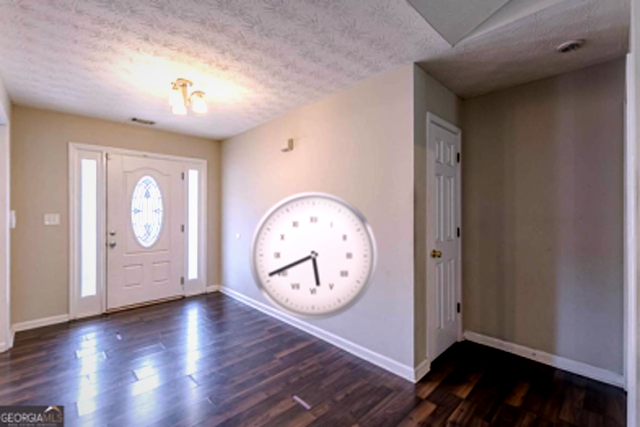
5:41
